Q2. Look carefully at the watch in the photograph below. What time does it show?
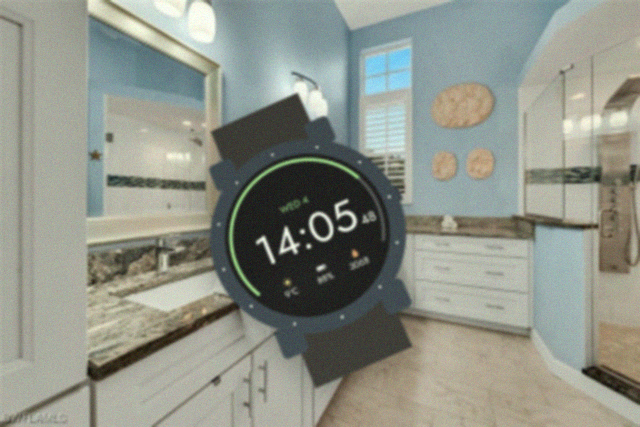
14:05
